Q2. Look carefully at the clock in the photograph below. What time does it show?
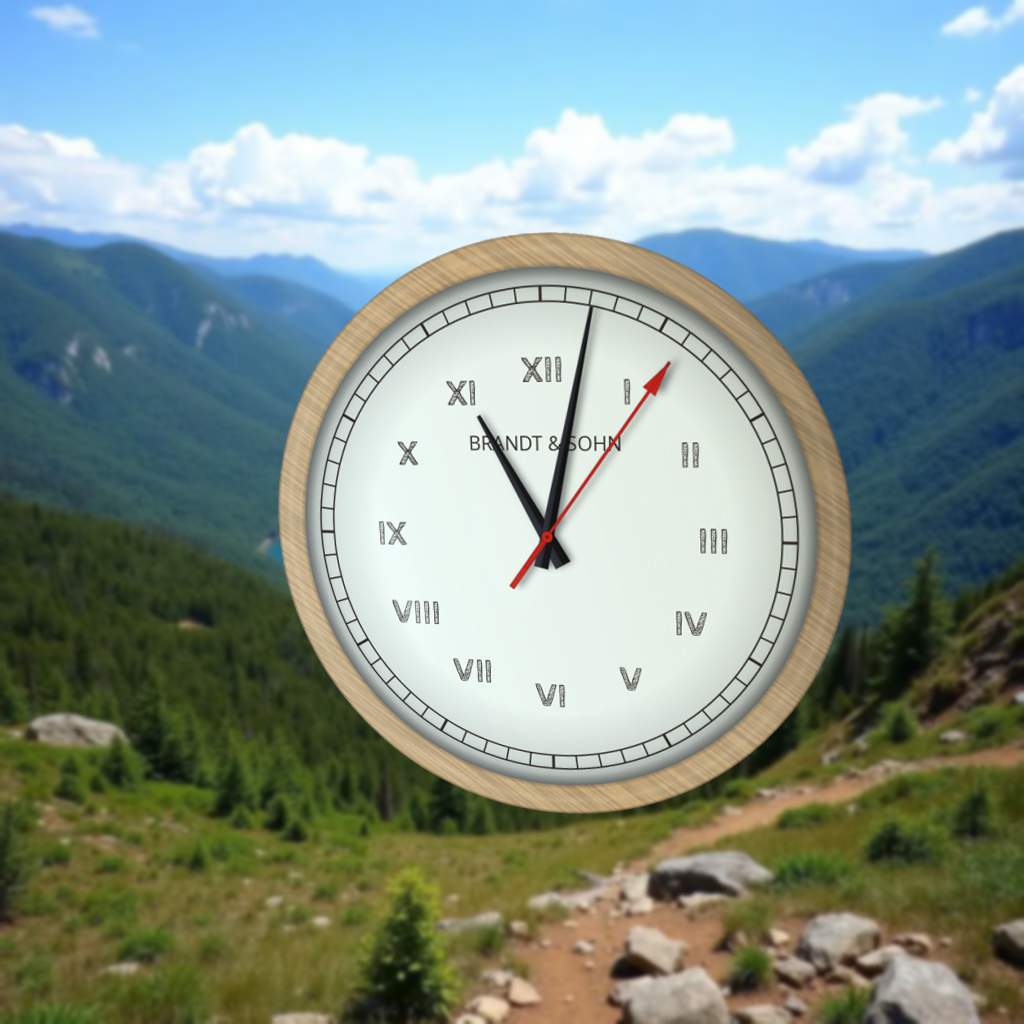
11:02:06
